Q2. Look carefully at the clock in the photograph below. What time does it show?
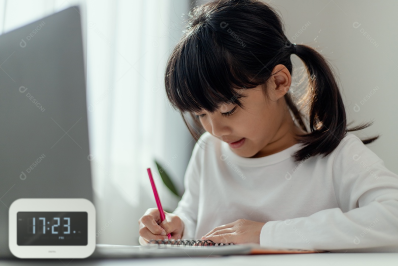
17:23
